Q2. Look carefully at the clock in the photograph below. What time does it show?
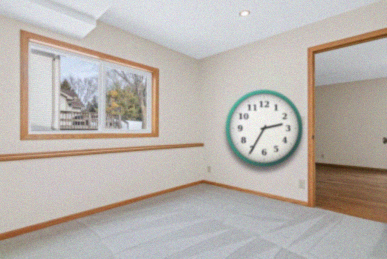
2:35
